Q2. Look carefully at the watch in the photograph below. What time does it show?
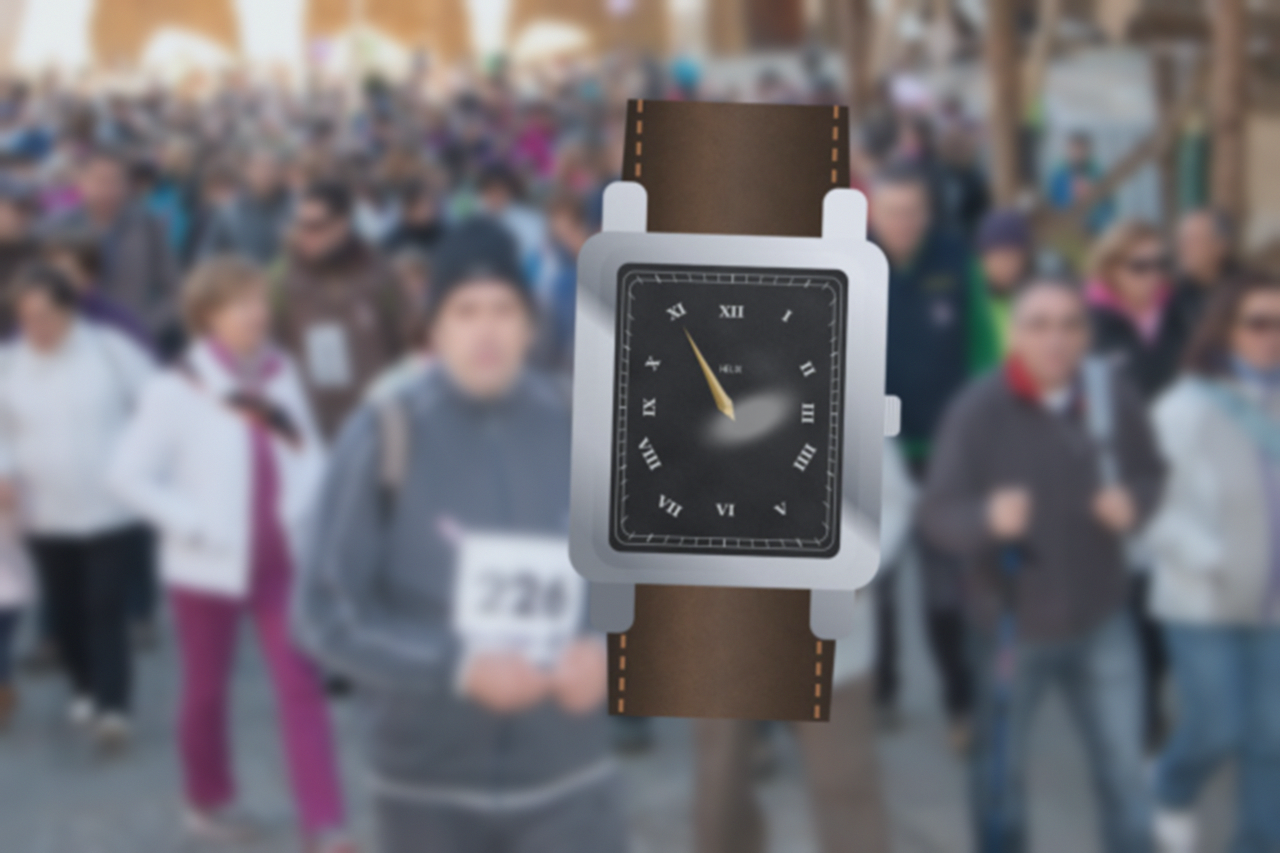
10:55
